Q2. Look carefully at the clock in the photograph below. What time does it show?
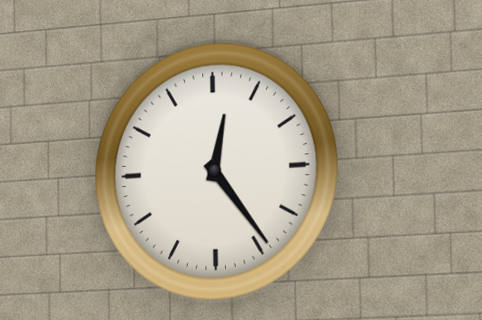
12:24
